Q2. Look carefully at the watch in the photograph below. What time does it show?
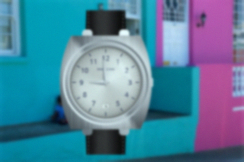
8:59
